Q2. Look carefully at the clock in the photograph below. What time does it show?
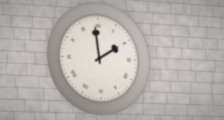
1:59
